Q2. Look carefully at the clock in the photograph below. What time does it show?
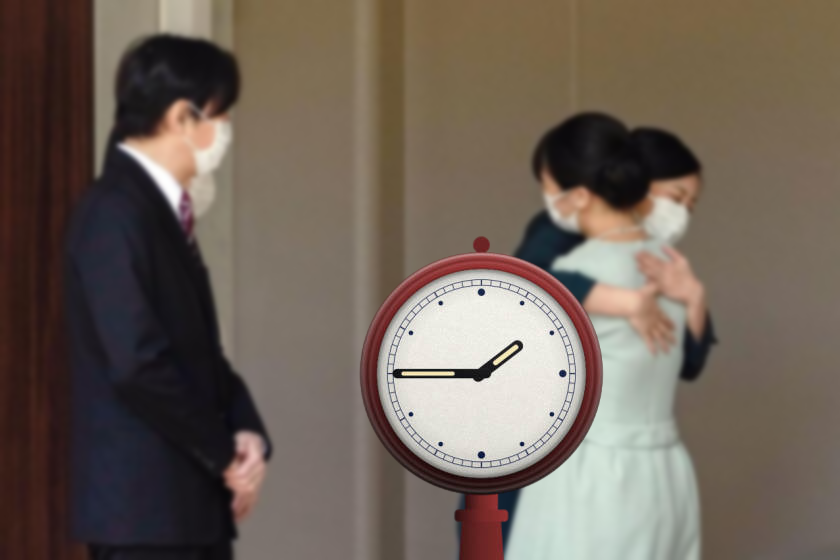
1:45
